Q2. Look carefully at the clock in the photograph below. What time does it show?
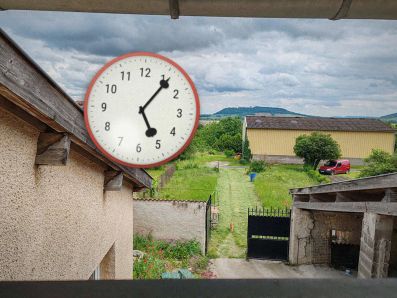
5:06
